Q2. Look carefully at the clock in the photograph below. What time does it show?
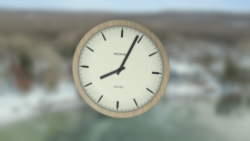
8:04
